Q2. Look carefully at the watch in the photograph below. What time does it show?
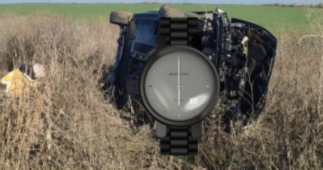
6:00
